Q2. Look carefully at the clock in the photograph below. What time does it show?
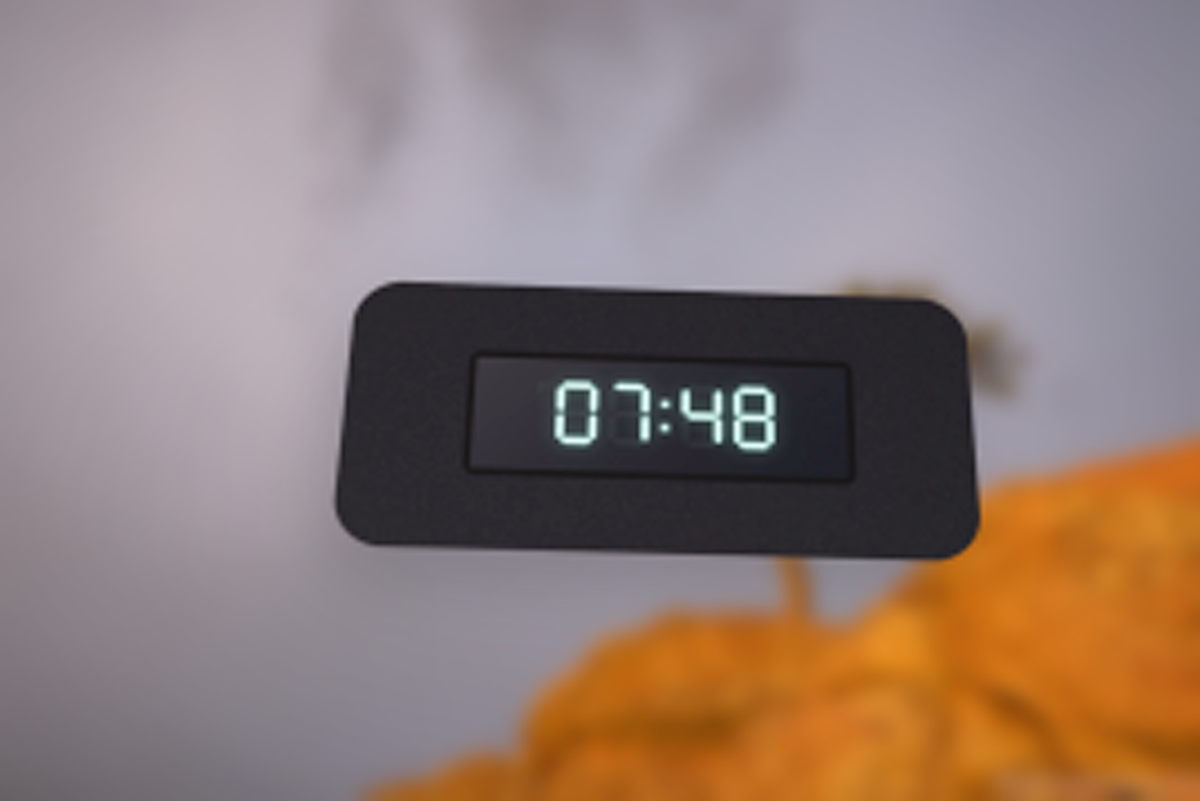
7:48
